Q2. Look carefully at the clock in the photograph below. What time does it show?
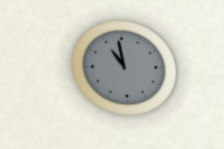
10:59
